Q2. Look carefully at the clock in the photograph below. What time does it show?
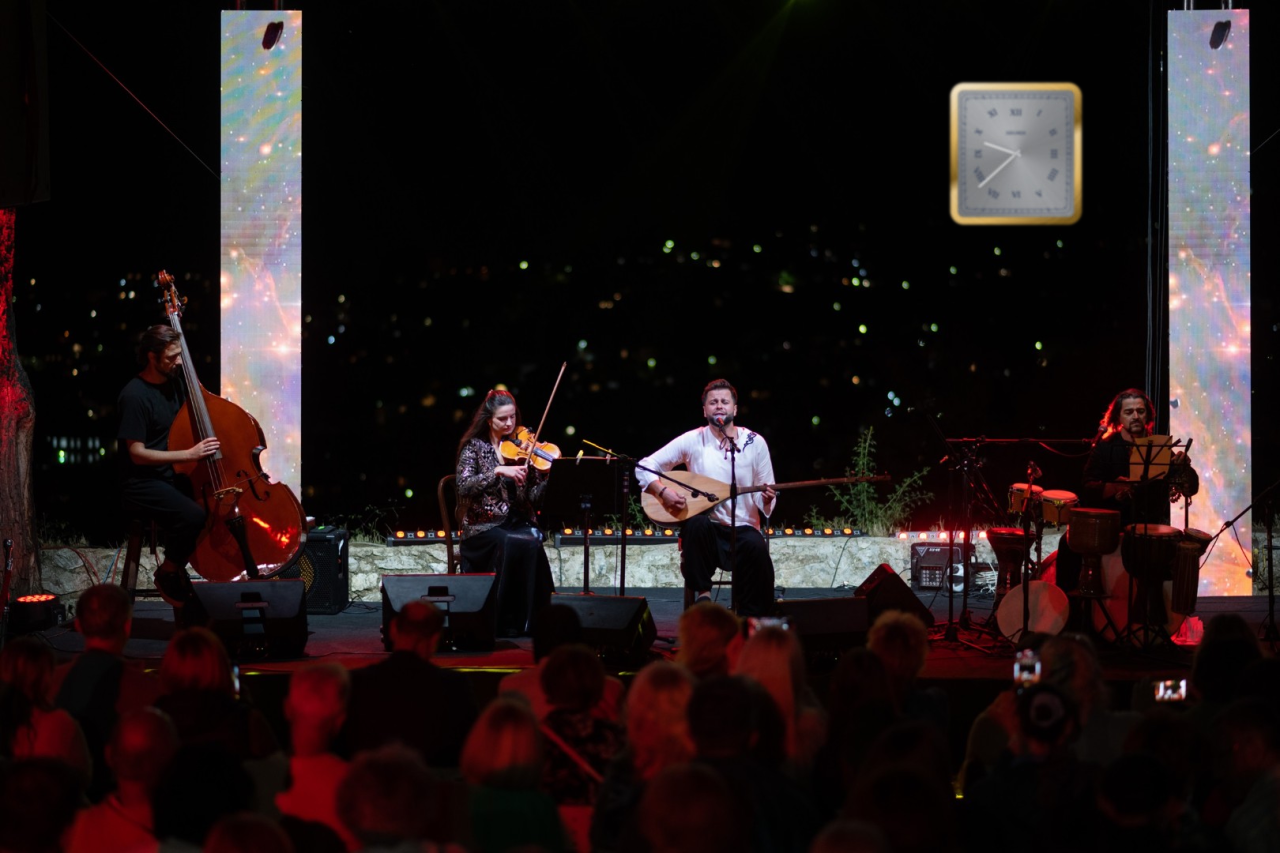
9:38
